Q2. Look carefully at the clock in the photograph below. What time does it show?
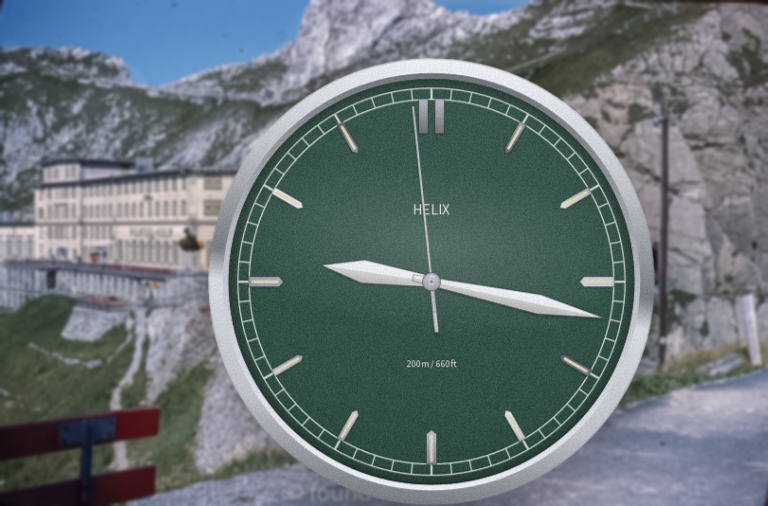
9:16:59
